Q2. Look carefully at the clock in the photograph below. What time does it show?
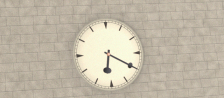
6:20
